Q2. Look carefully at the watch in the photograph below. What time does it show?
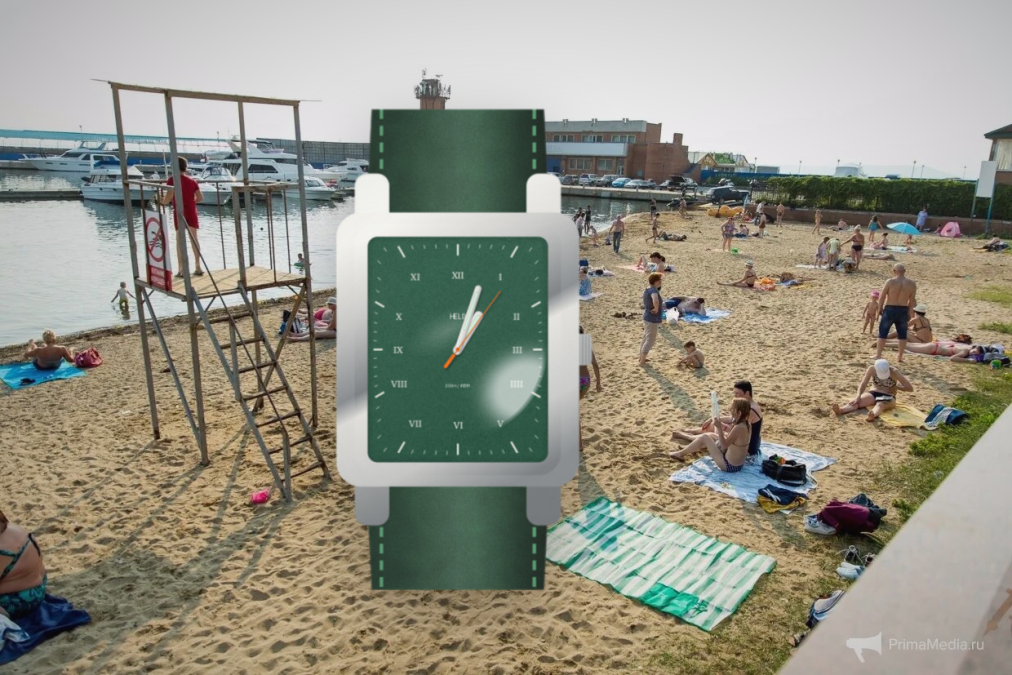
1:03:06
